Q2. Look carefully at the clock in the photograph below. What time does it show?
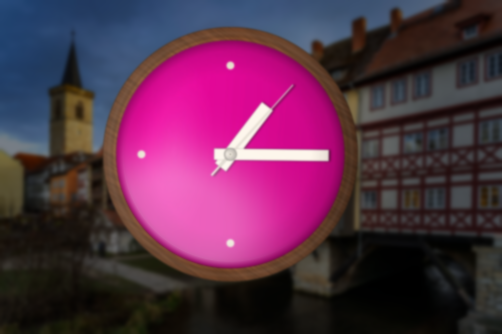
1:15:07
